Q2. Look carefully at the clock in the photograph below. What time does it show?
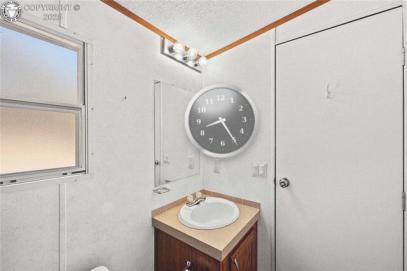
8:25
